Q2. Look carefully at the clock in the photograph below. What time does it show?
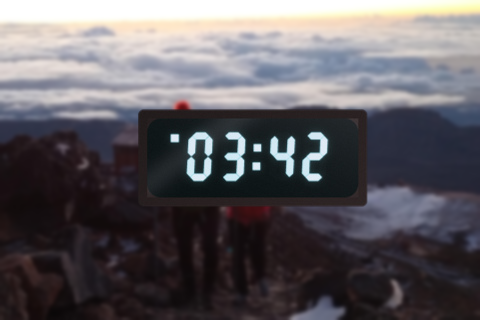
3:42
